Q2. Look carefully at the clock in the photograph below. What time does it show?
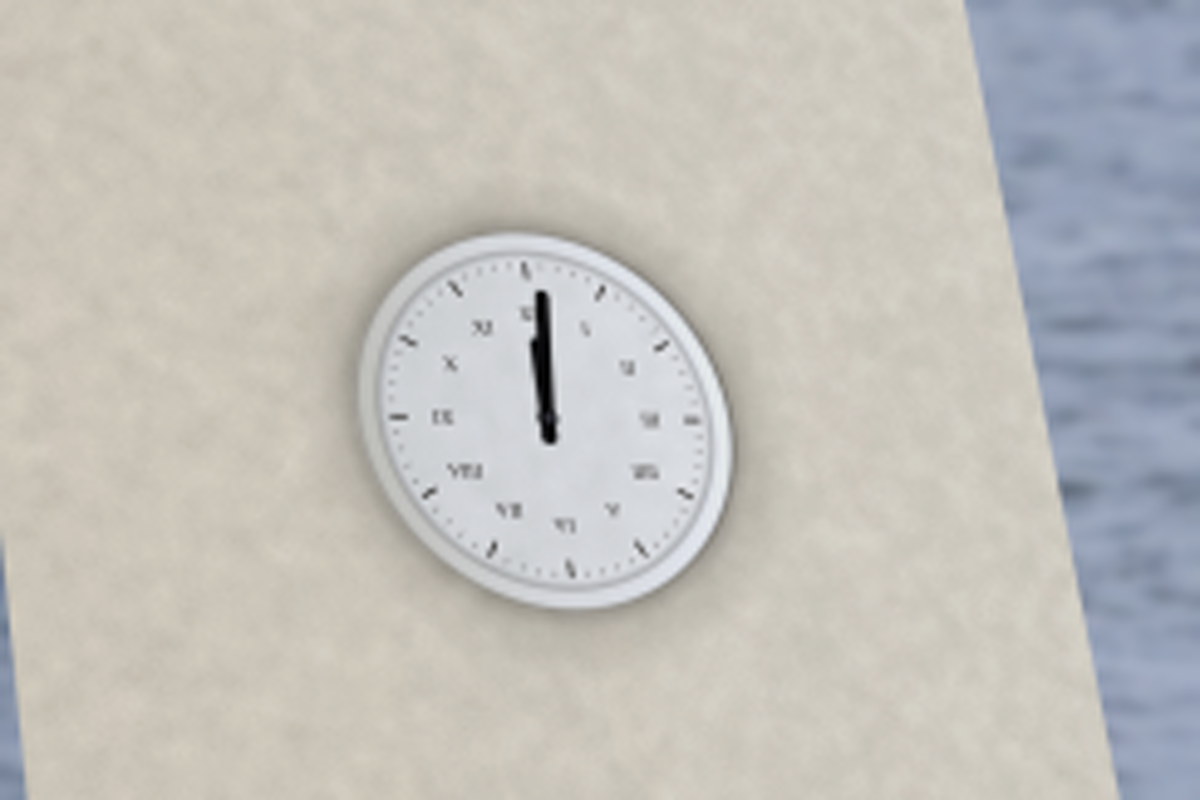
12:01
